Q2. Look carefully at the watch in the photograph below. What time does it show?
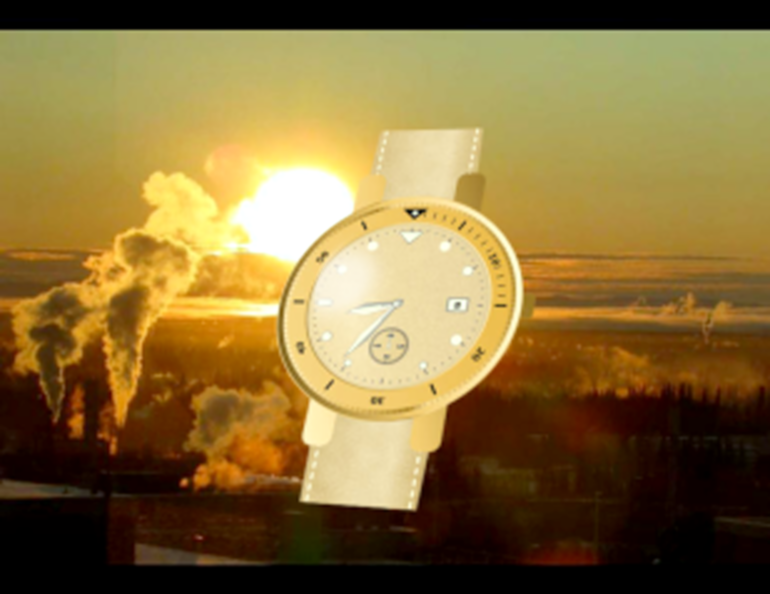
8:36
